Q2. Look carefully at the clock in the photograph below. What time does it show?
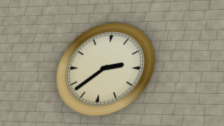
2:38
